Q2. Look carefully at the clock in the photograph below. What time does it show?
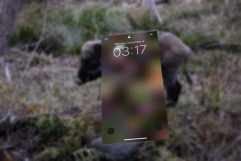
3:17
